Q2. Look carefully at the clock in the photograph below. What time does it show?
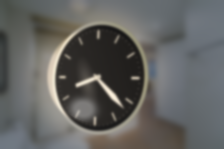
8:22
